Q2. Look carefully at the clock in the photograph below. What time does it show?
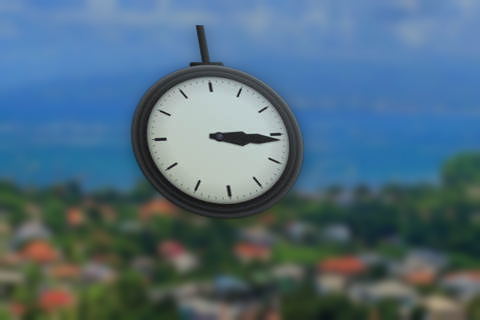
3:16
